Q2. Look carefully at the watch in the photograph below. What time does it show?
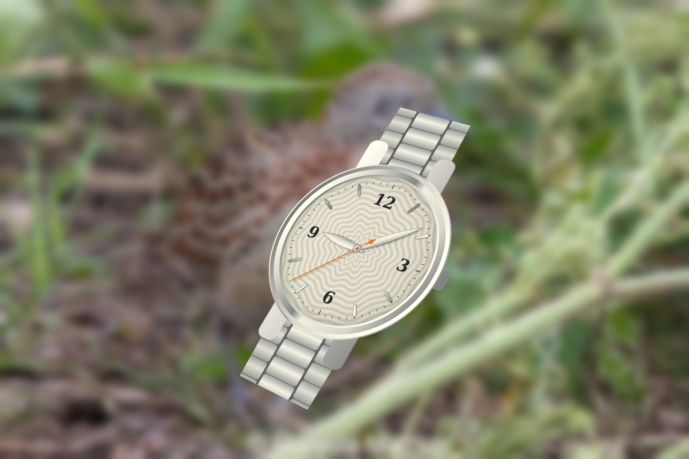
9:08:37
